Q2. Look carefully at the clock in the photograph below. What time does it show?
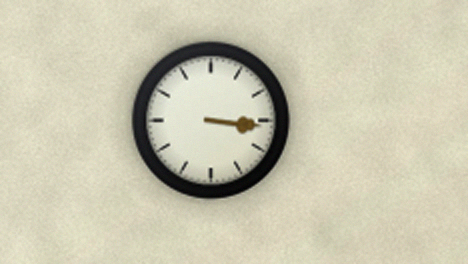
3:16
